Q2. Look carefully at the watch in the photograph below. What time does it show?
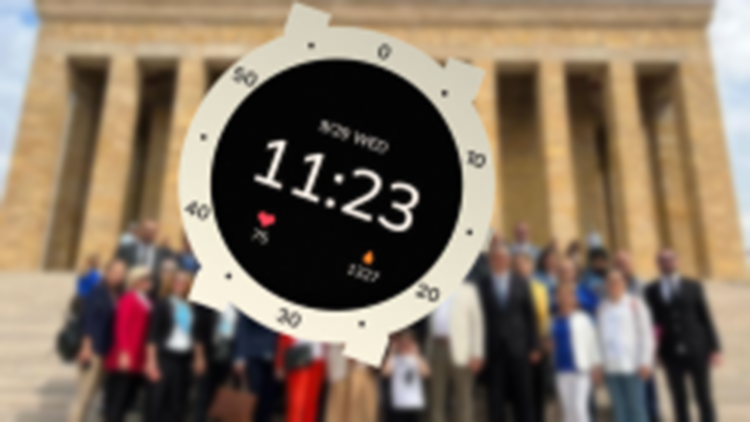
11:23
